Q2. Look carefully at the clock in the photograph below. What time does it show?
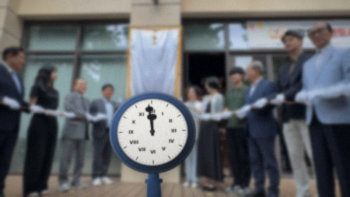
11:59
